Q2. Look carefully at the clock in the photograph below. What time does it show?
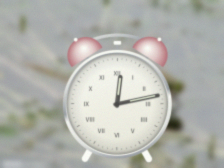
12:13
